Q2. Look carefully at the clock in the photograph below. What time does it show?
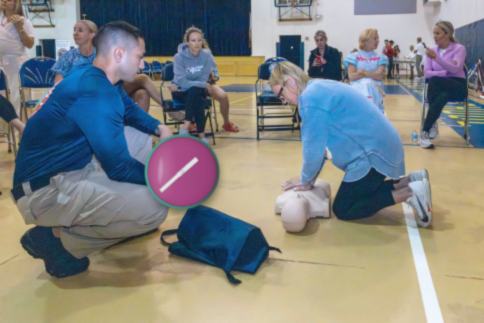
1:38
